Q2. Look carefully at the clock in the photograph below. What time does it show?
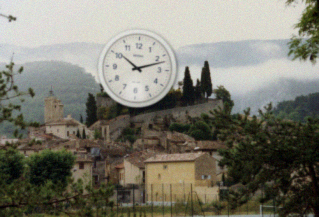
10:12
